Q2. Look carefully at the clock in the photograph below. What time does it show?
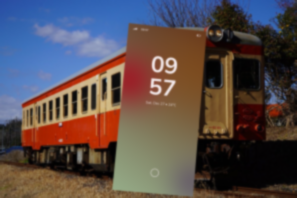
9:57
